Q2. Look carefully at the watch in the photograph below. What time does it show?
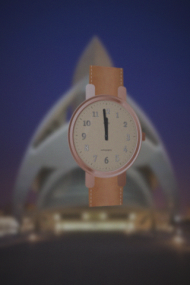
11:59
